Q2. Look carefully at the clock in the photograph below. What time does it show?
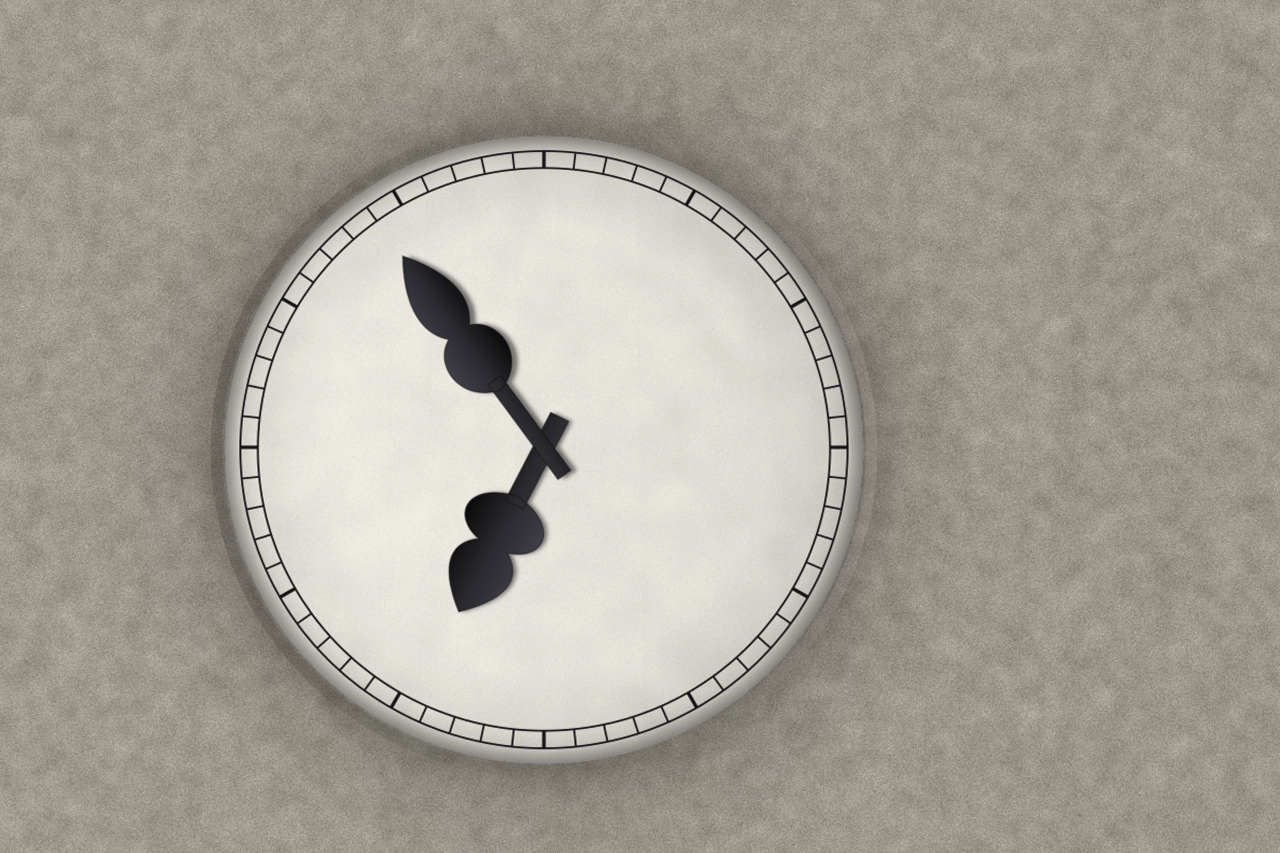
6:54
